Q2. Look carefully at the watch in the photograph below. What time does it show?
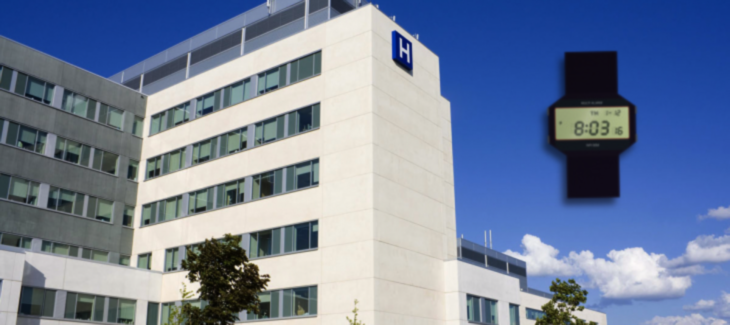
8:03
